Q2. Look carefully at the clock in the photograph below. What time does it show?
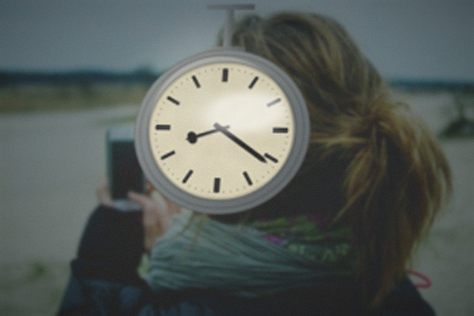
8:21
